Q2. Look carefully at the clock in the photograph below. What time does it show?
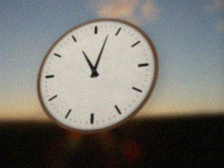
11:03
